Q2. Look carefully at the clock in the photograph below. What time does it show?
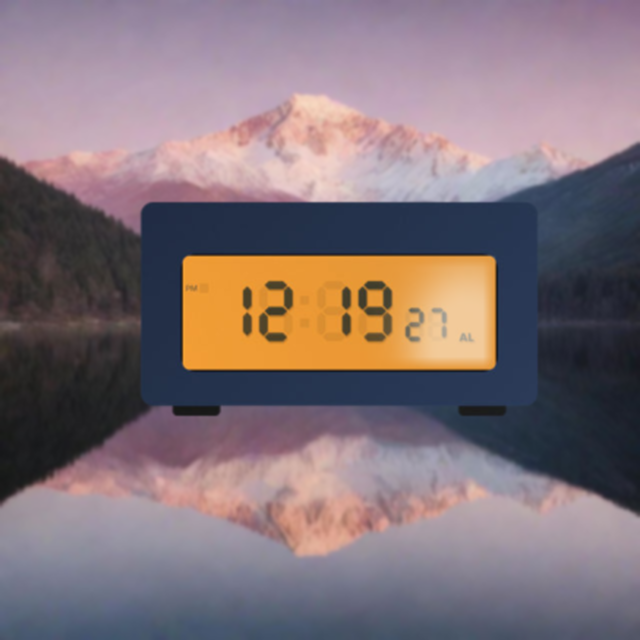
12:19:27
